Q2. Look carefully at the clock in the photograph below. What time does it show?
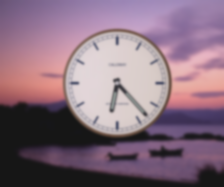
6:23
